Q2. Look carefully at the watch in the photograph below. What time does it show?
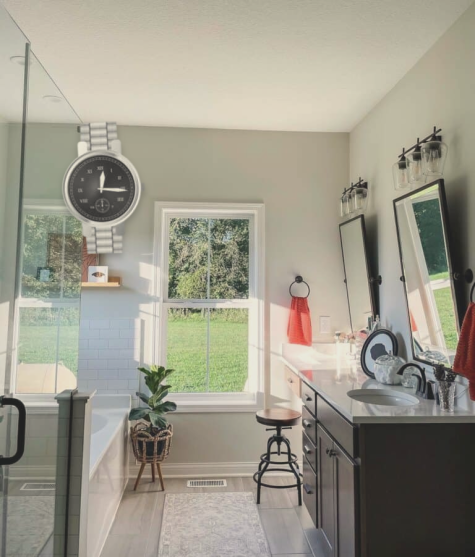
12:16
